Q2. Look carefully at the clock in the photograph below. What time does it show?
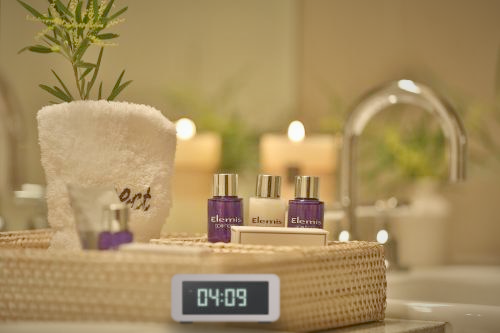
4:09
